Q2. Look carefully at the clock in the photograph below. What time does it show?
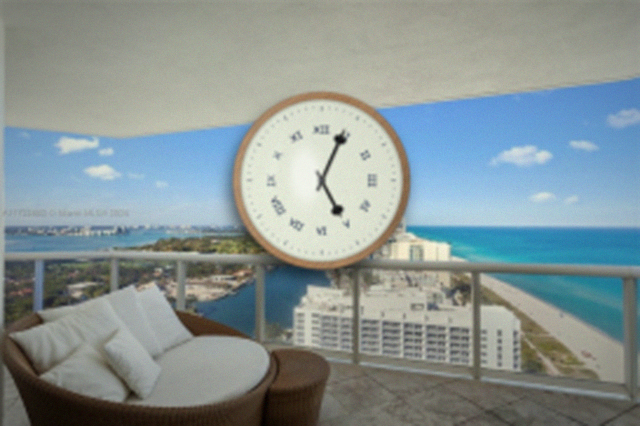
5:04
